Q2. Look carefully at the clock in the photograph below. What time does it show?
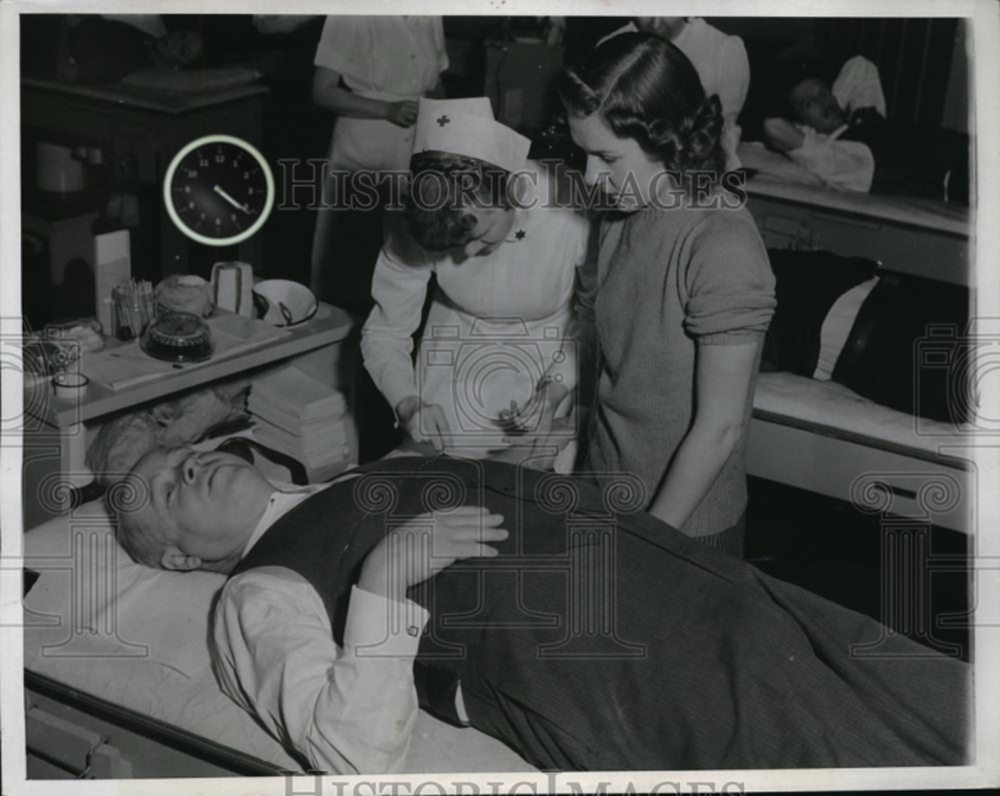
4:21
